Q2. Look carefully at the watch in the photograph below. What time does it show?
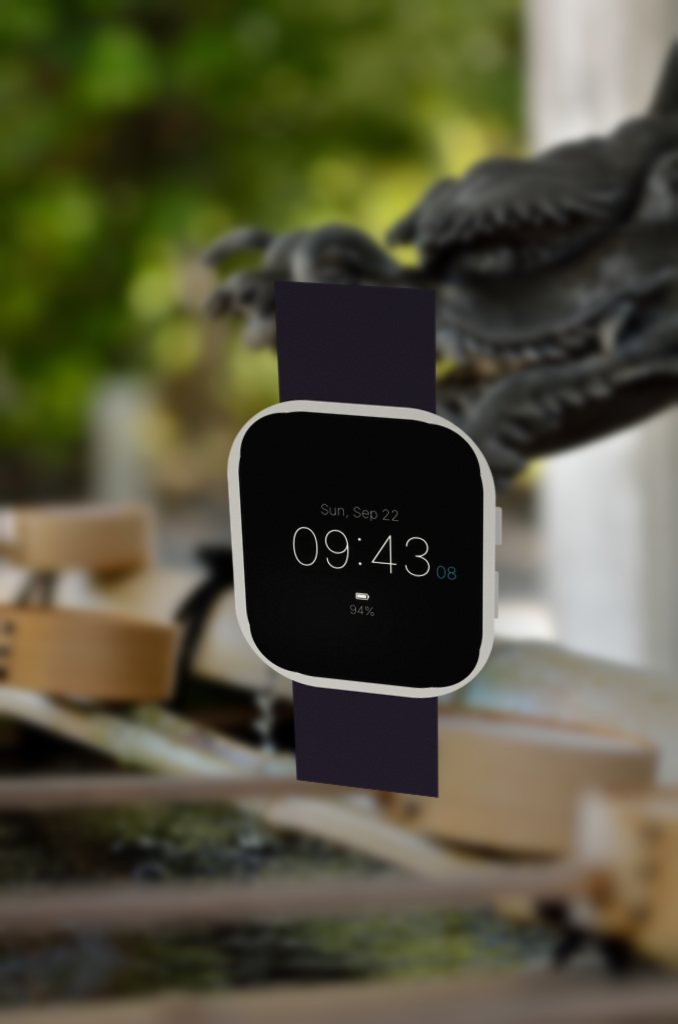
9:43:08
